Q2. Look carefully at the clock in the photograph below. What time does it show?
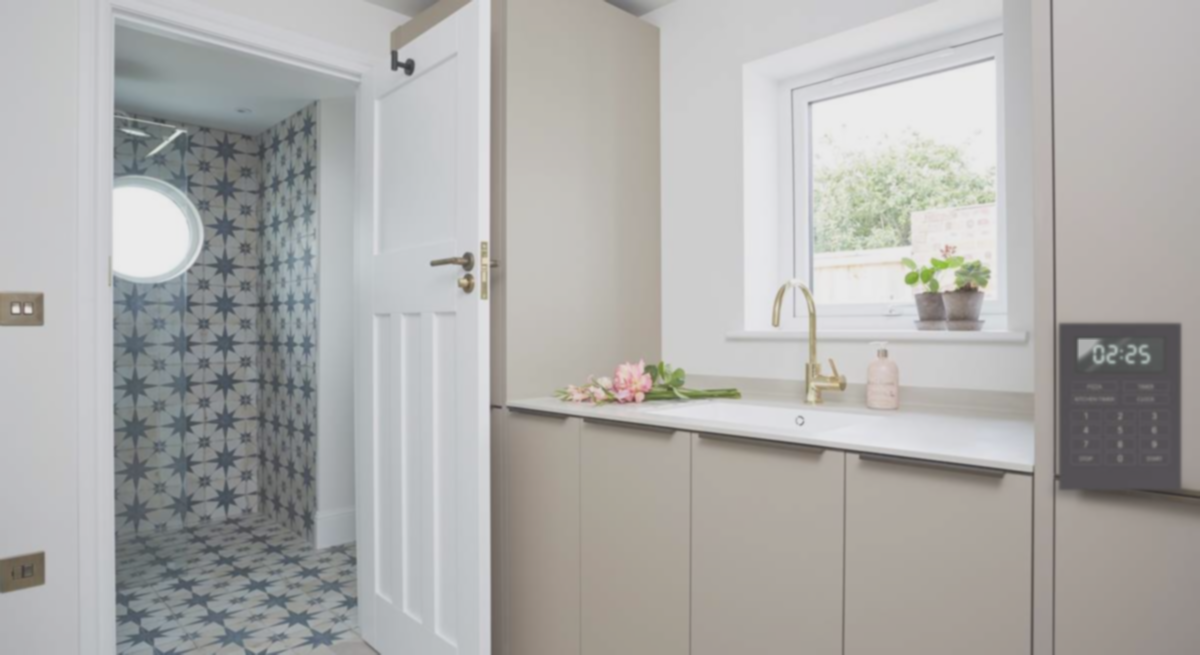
2:25
